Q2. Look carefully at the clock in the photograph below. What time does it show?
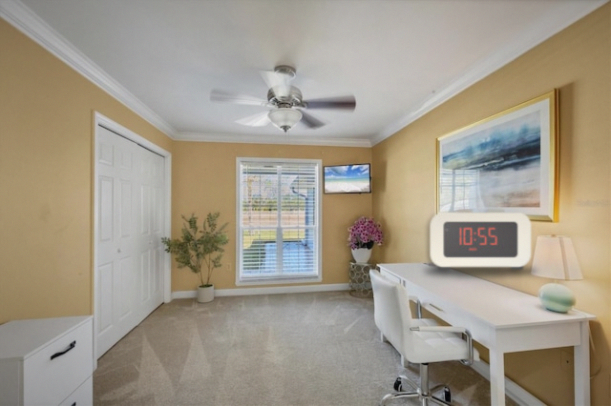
10:55
